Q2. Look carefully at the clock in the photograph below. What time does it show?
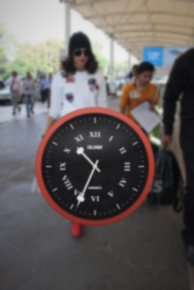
10:34
